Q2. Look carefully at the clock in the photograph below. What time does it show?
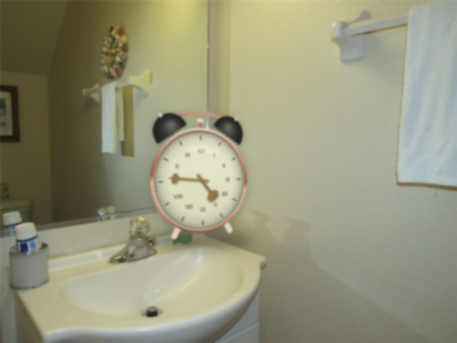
4:46
